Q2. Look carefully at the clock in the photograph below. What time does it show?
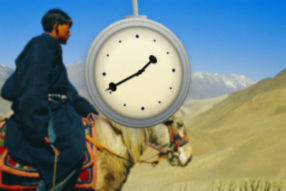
1:41
